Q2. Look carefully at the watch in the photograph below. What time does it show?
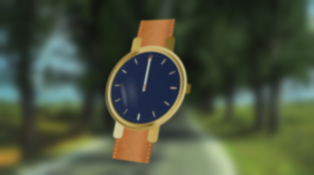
12:00
